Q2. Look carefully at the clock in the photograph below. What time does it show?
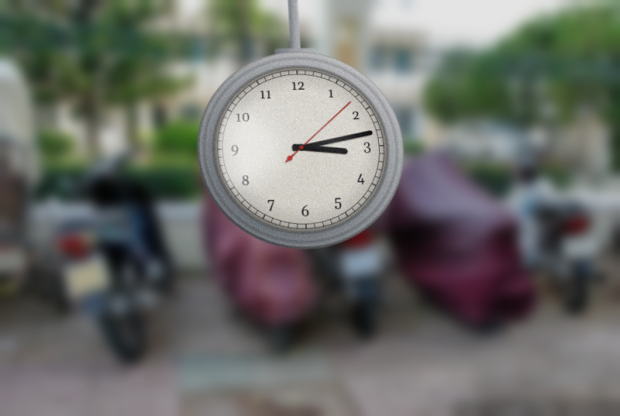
3:13:08
